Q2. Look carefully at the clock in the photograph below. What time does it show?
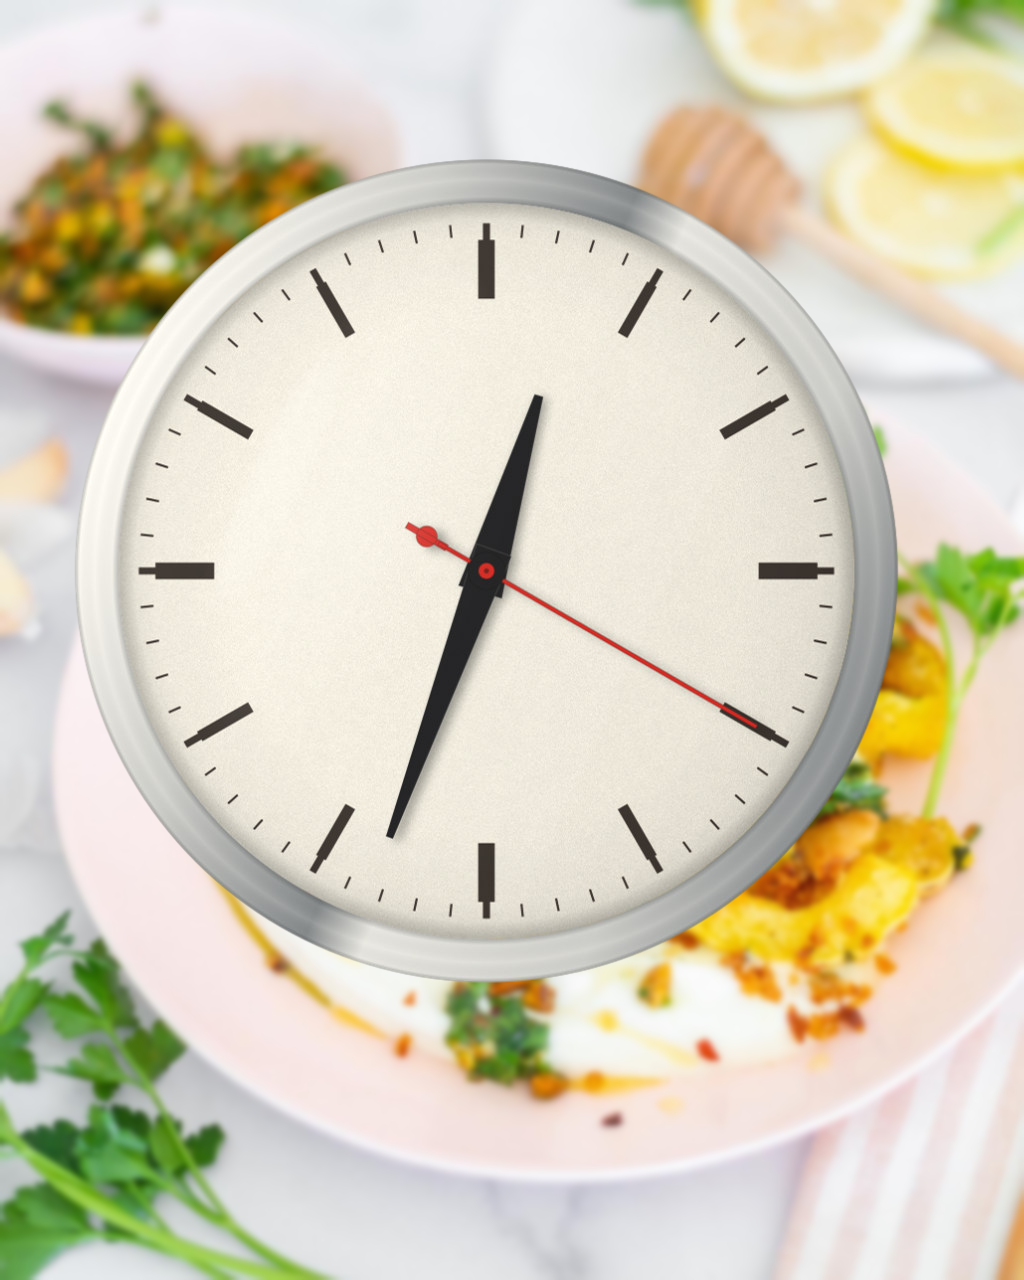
12:33:20
